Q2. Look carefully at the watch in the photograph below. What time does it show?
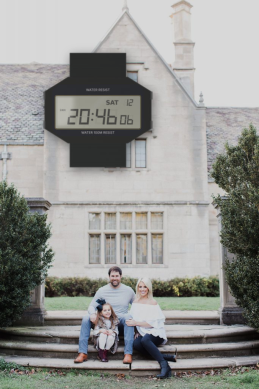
20:46:06
